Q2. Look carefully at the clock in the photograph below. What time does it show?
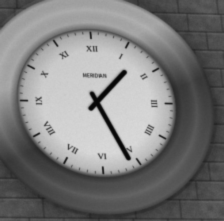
1:26
